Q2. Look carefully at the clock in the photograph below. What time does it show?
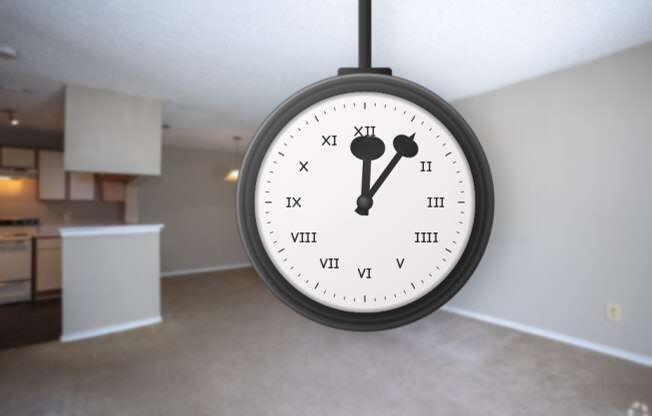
12:06
